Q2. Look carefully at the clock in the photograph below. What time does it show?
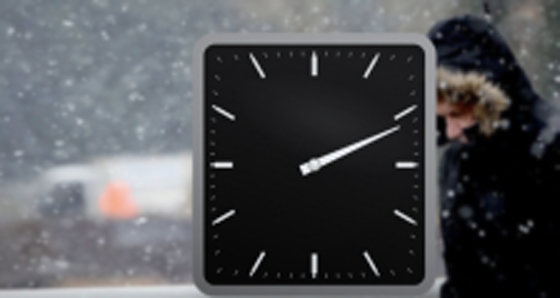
2:11
